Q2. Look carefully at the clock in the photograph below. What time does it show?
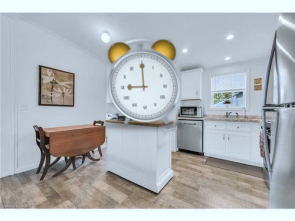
9:00
